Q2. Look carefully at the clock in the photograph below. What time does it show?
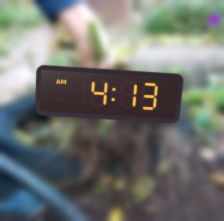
4:13
